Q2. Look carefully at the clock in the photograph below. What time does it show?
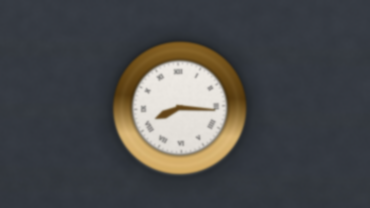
8:16
